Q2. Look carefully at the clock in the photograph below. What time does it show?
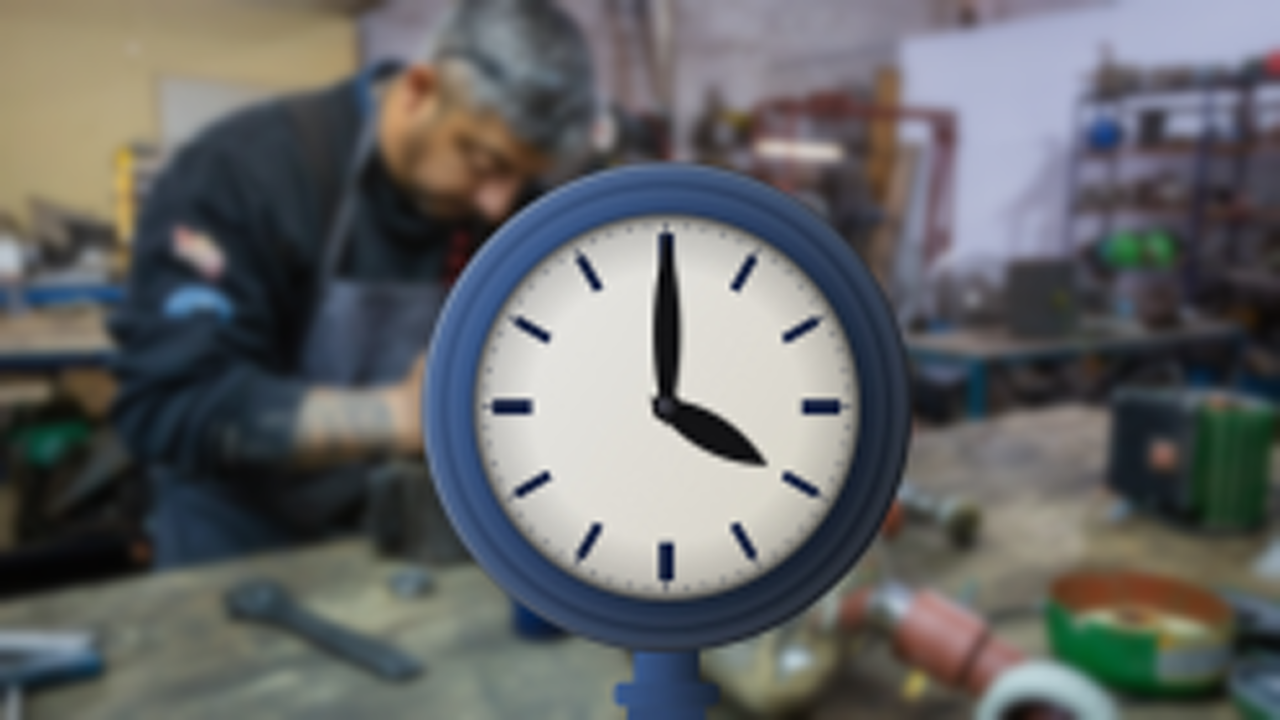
4:00
